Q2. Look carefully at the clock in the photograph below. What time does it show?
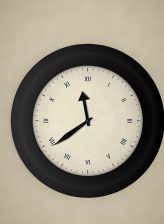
11:39
